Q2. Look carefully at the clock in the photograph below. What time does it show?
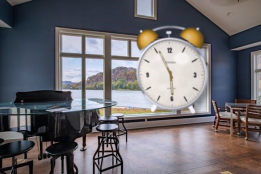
5:56
